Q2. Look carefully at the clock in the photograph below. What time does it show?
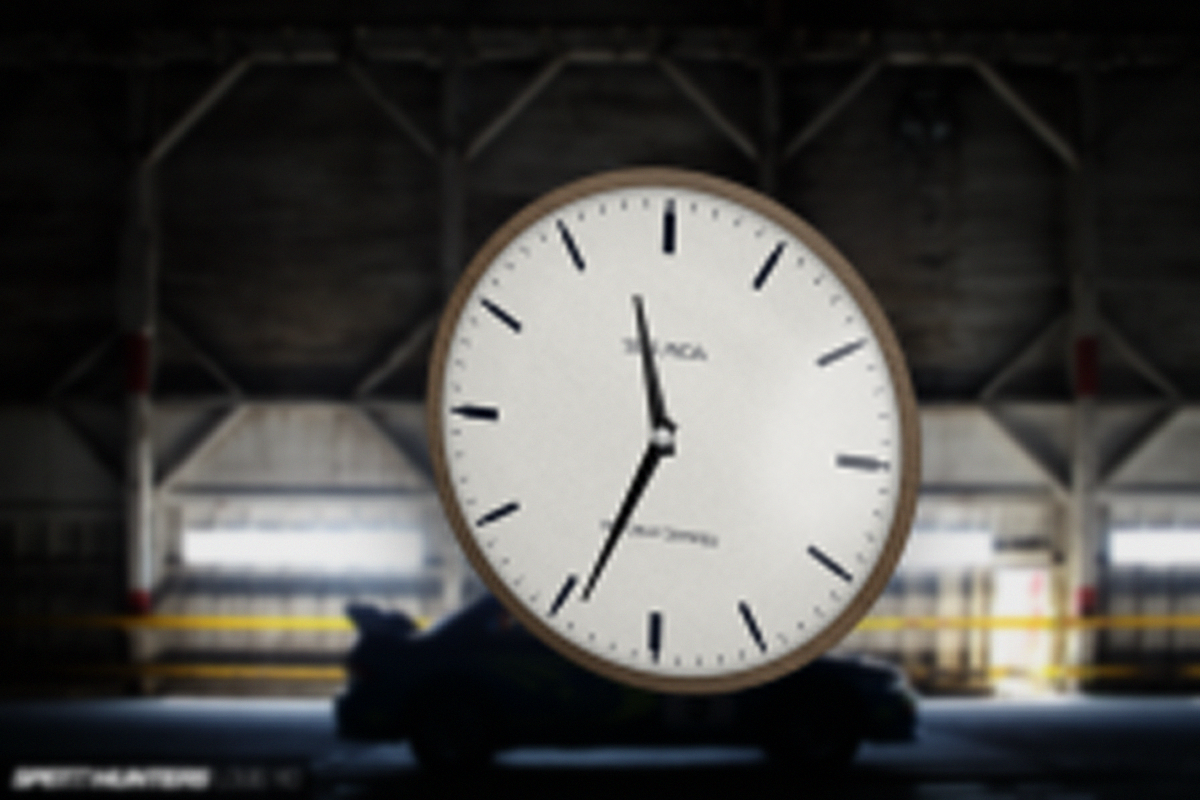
11:34
